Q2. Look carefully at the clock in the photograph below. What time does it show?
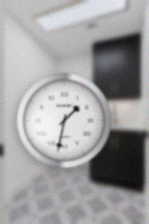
1:32
